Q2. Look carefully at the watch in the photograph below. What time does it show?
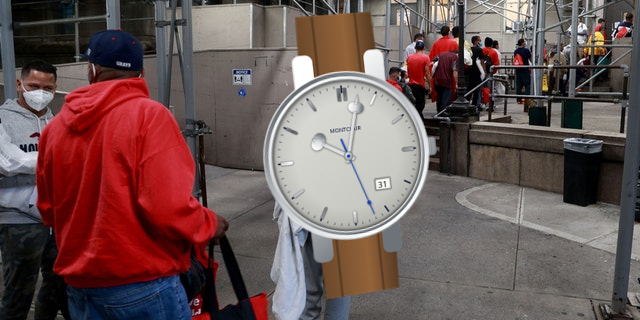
10:02:27
